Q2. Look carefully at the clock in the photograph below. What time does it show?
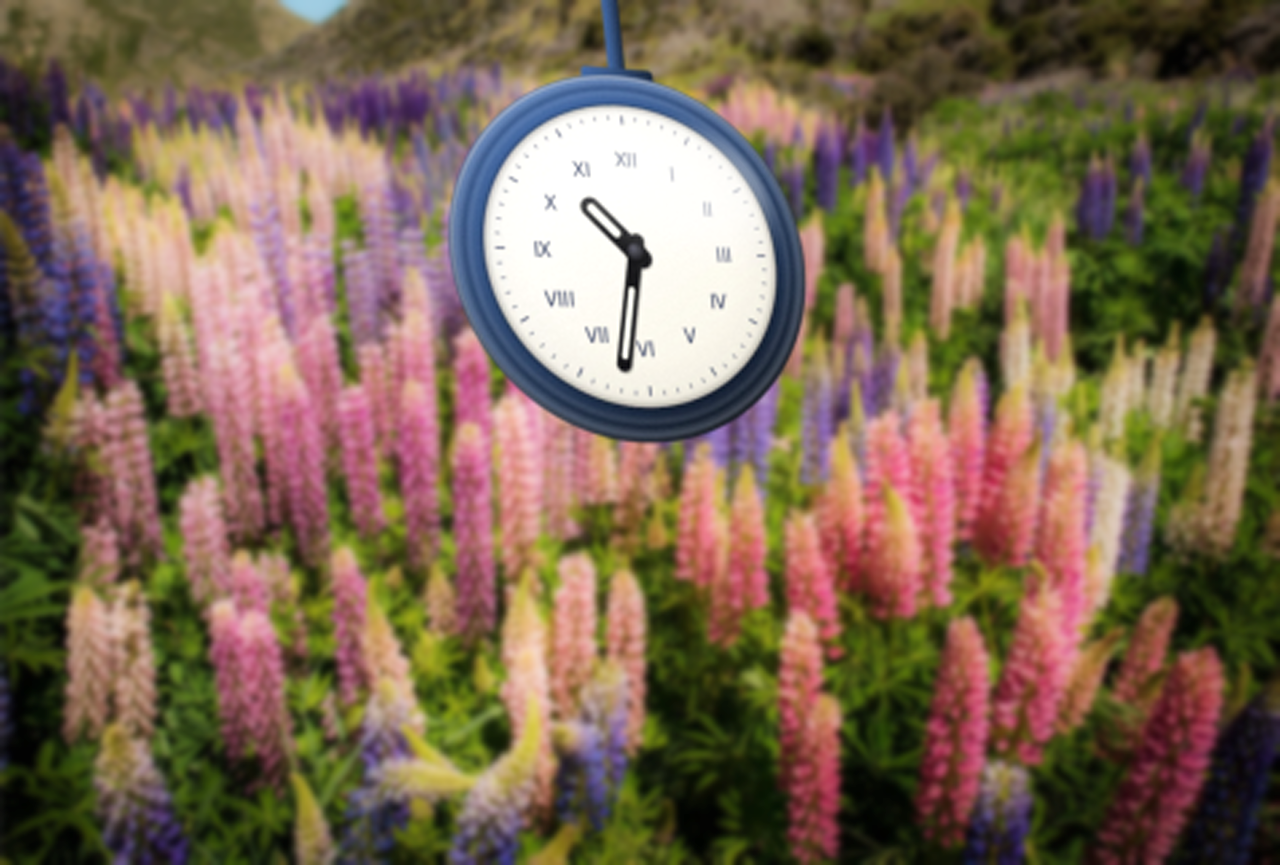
10:32
